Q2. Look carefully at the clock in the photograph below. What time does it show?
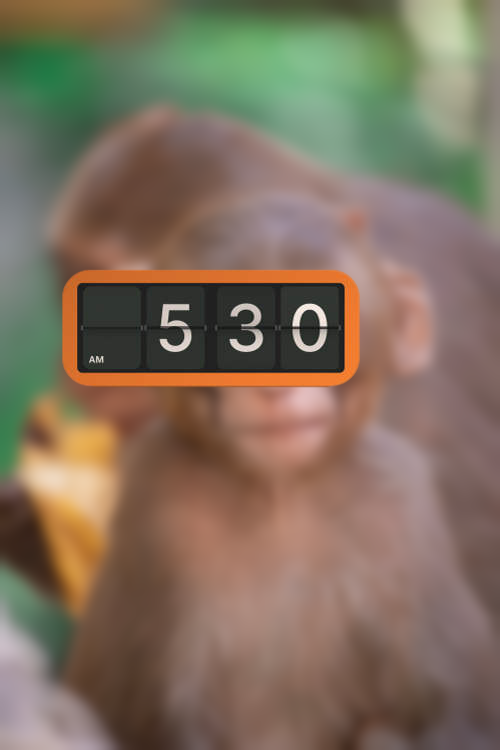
5:30
